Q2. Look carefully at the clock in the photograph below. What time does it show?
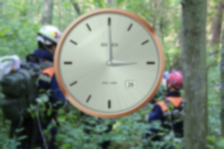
3:00
